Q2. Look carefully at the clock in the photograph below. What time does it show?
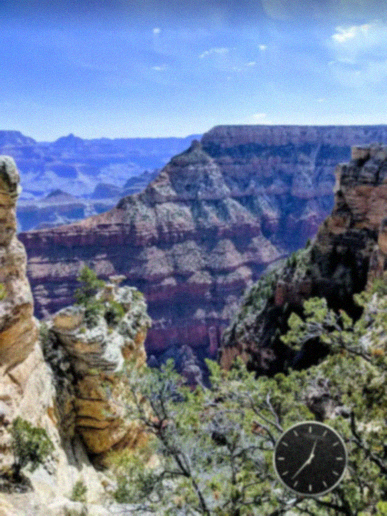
12:37
